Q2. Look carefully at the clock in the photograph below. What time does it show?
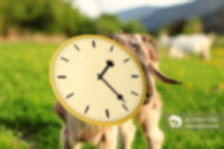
1:24
